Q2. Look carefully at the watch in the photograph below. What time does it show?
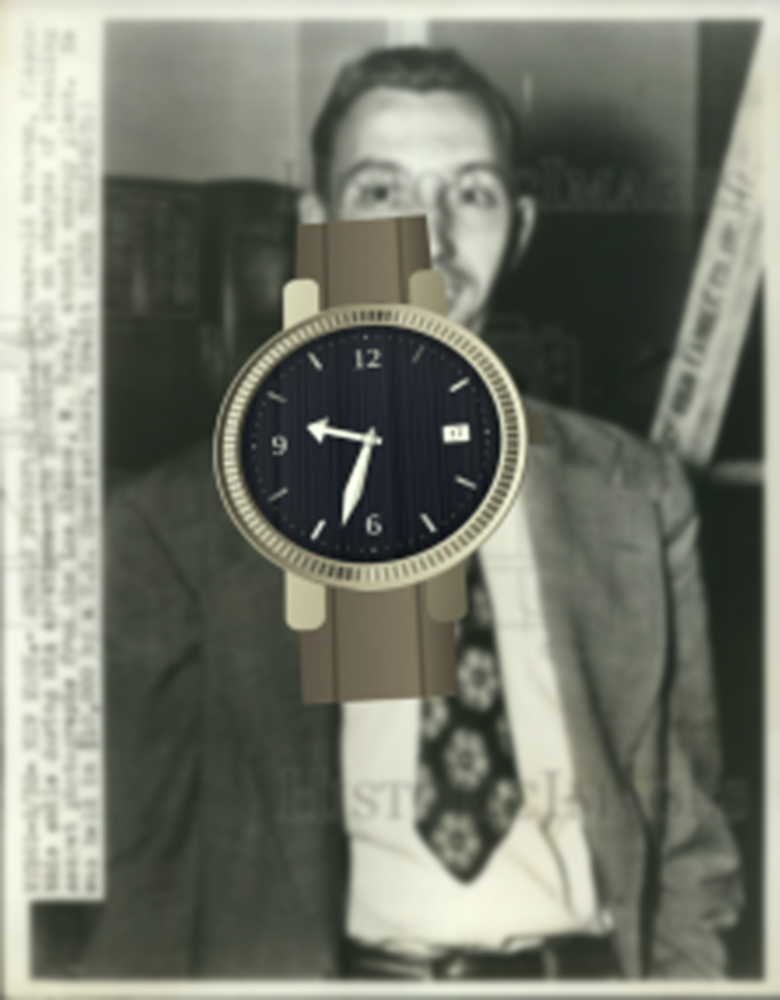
9:33
